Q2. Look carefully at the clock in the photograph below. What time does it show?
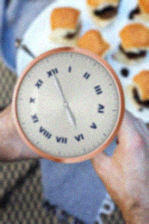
6:00
